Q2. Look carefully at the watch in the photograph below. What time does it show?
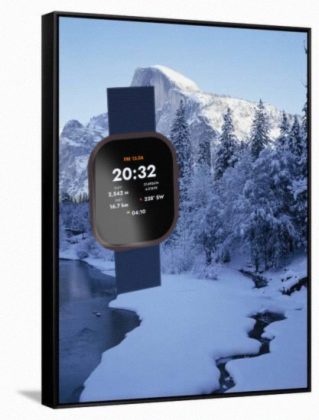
20:32
